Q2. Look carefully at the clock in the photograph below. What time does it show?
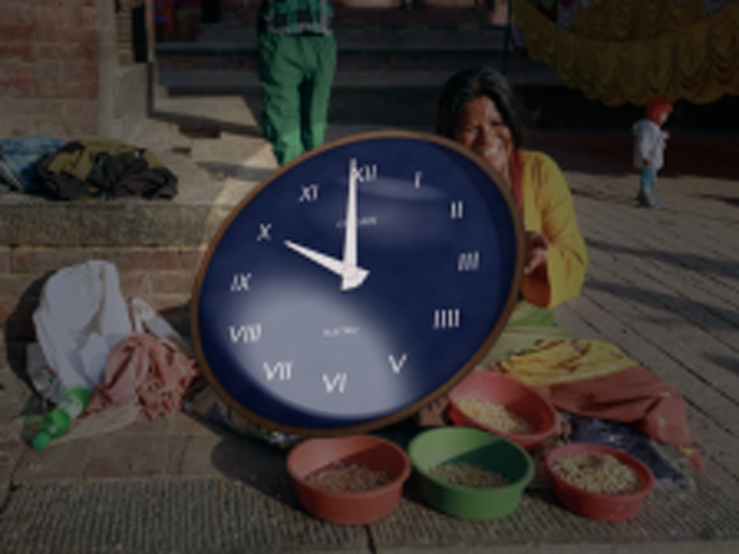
9:59
